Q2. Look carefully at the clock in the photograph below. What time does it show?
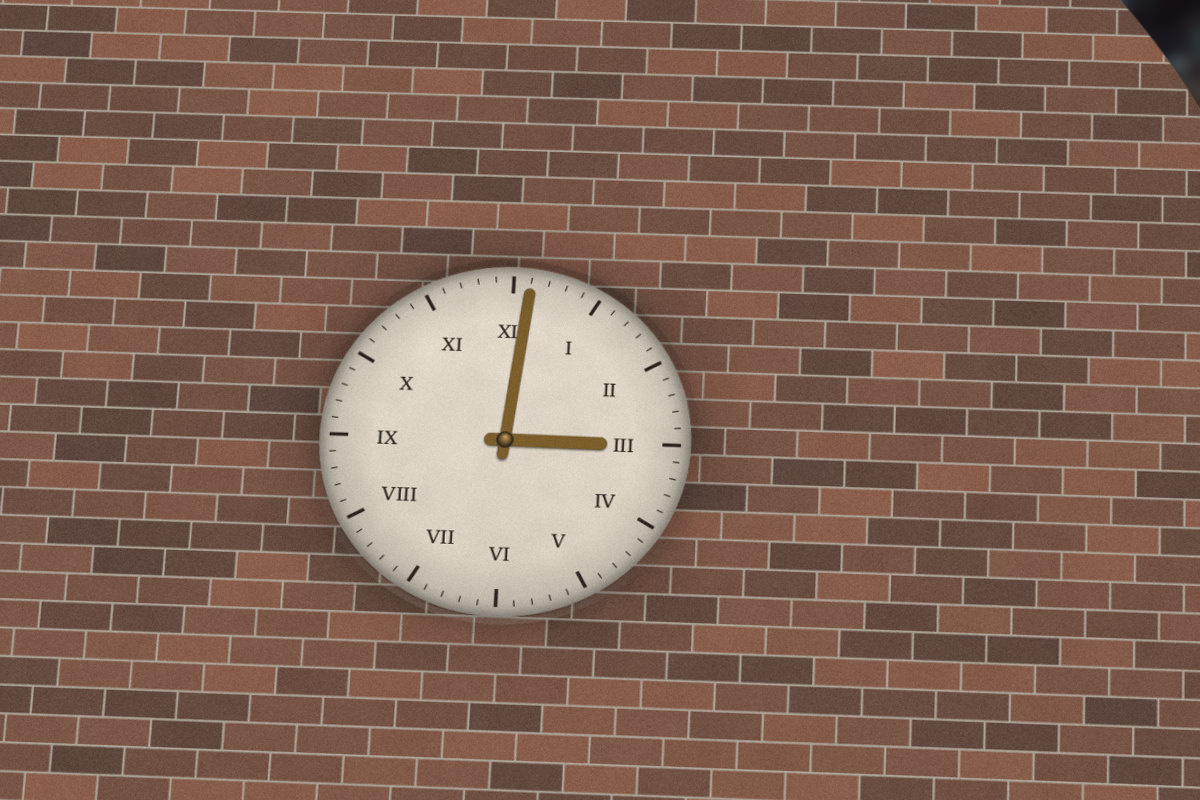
3:01
